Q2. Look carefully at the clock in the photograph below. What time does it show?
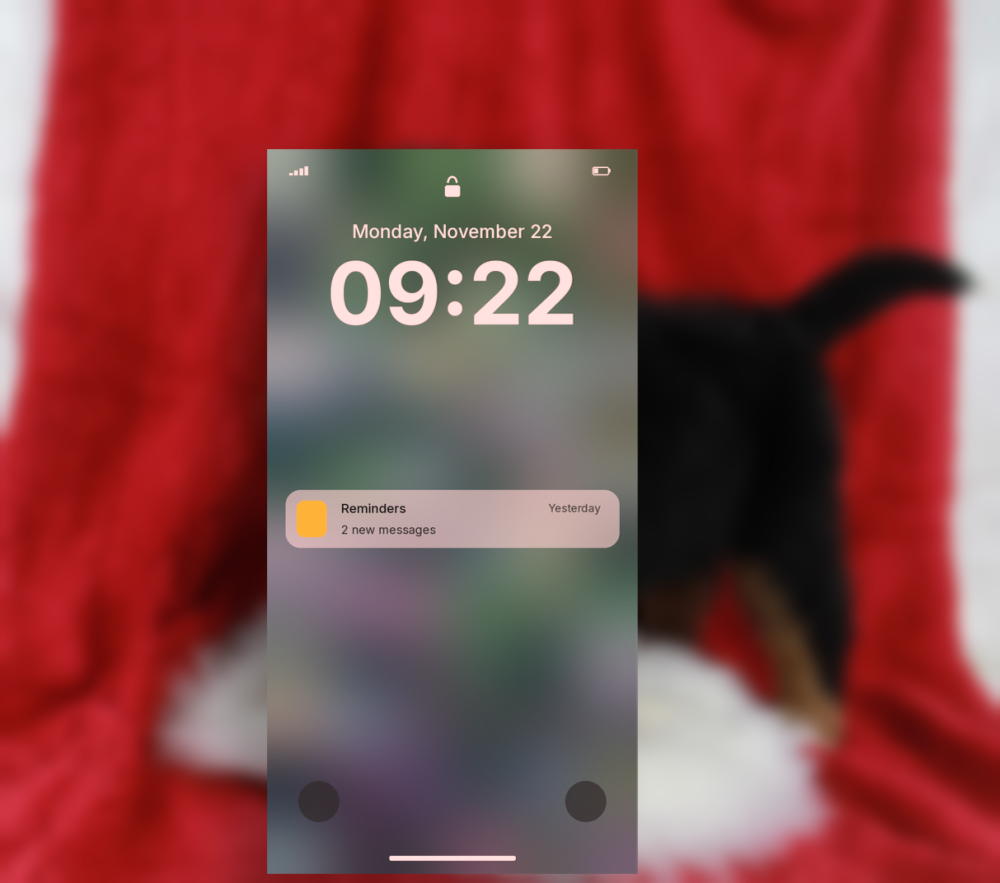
9:22
